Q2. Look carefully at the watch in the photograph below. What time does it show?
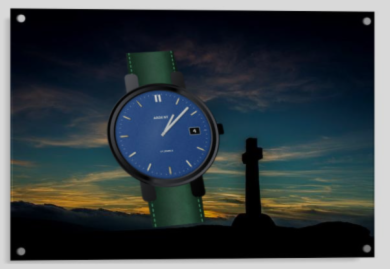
1:08
